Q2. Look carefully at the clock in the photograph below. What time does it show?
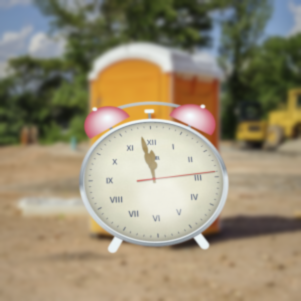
11:58:14
